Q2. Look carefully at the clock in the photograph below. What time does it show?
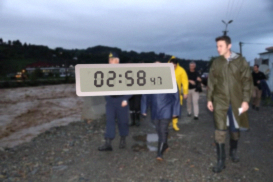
2:58:47
